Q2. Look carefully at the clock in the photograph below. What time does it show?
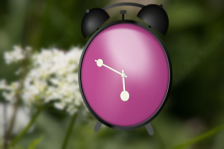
5:49
